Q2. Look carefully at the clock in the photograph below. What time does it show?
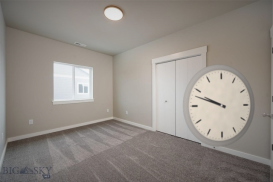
9:48
